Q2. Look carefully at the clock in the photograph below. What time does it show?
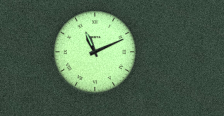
11:11
